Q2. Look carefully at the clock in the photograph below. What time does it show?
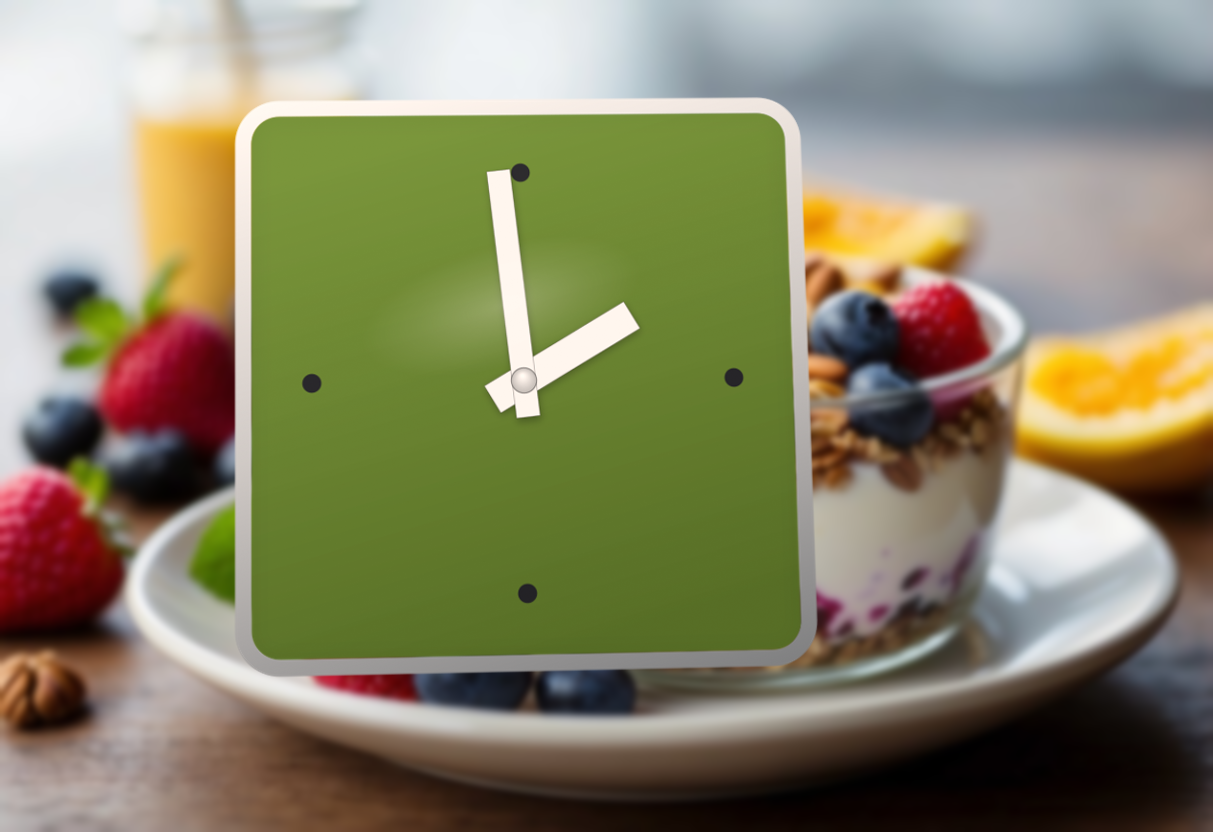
1:59
